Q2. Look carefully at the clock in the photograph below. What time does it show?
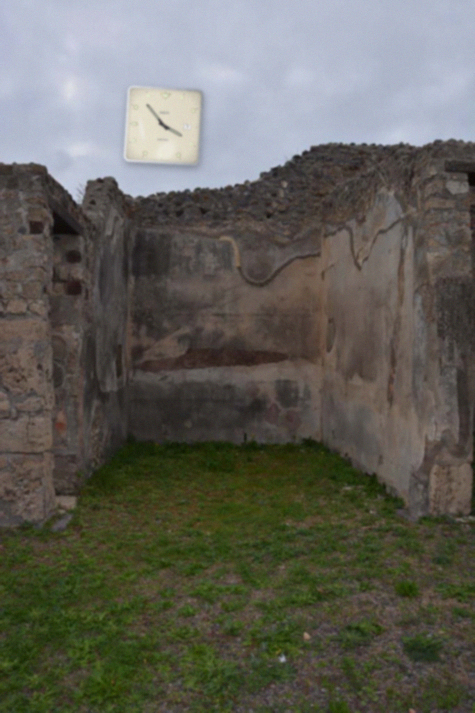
3:53
